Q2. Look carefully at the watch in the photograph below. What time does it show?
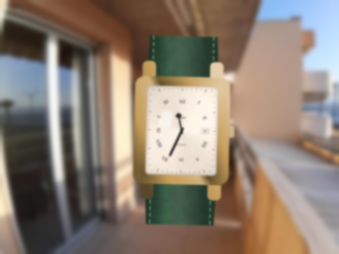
11:34
